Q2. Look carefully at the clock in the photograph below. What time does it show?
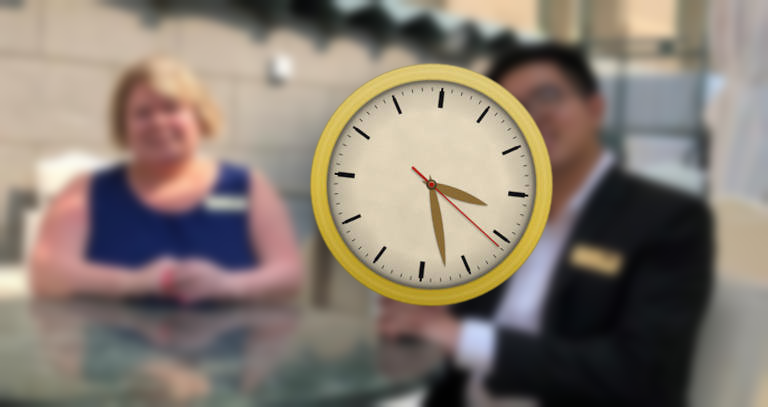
3:27:21
